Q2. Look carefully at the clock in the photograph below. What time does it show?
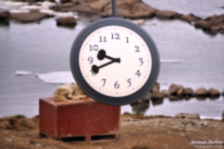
9:41
